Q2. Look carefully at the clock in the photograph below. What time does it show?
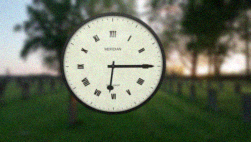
6:15
